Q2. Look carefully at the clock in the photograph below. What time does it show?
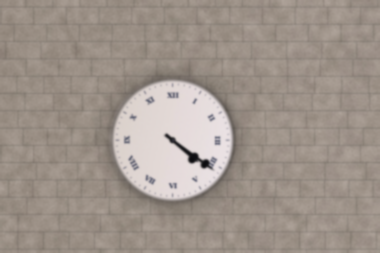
4:21
